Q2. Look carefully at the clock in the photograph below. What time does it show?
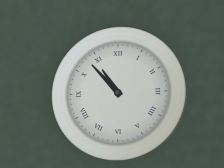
10:53
